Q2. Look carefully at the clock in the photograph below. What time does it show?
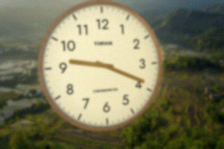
9:19
